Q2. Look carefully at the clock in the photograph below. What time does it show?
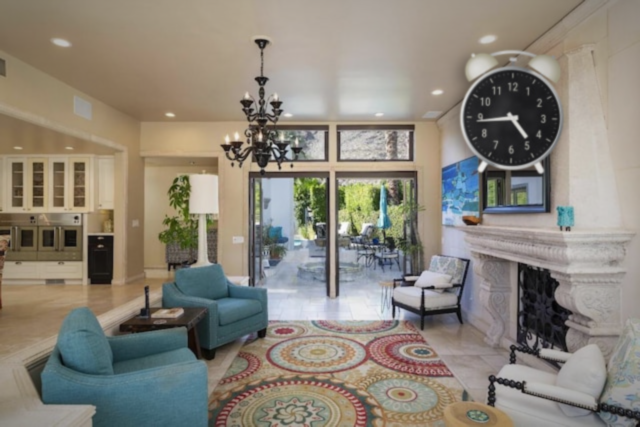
4:44
